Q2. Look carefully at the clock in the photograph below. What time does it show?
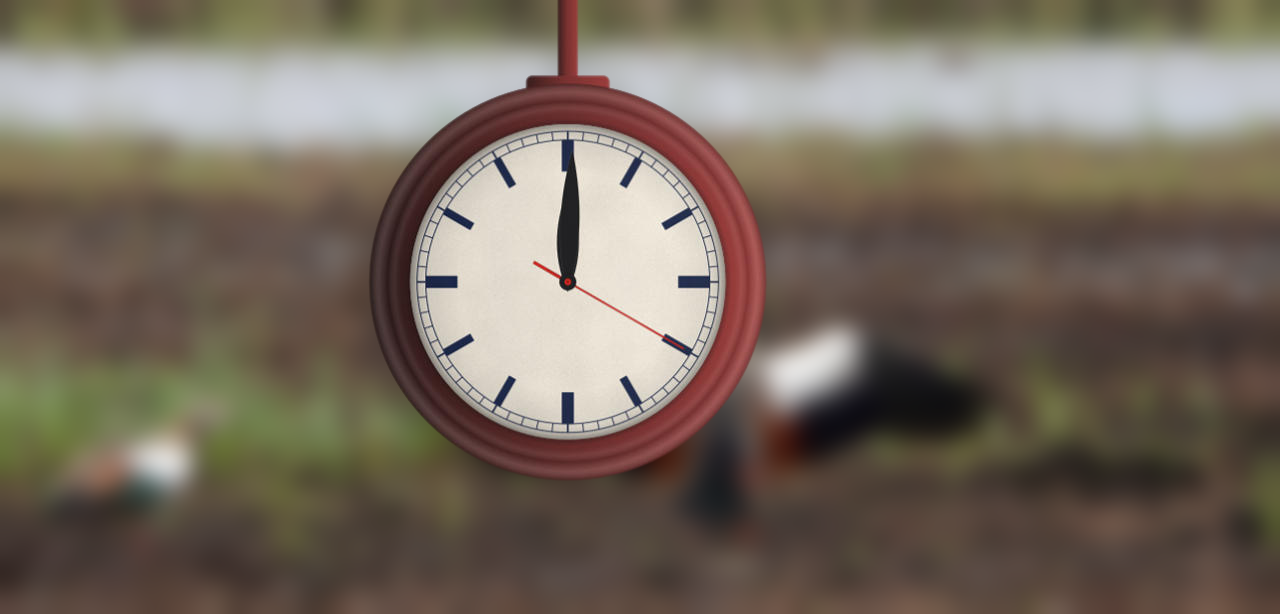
12:00:20
